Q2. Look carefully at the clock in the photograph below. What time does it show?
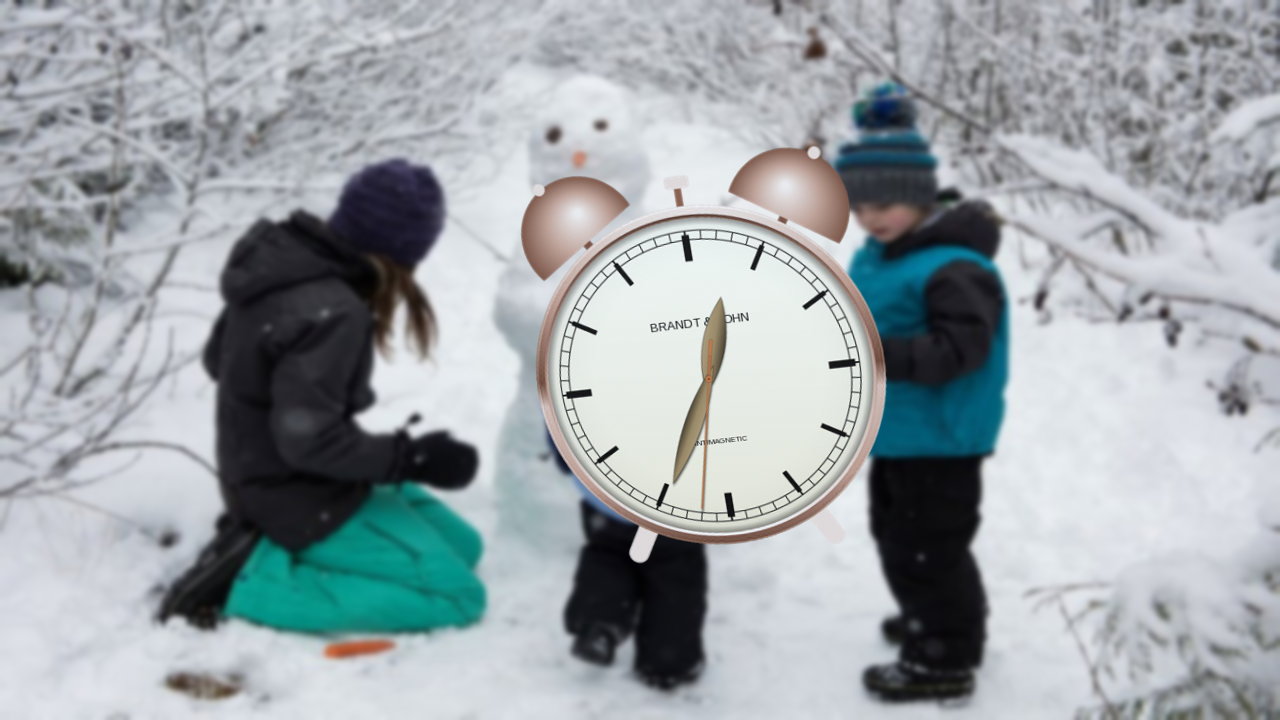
12:34:32
